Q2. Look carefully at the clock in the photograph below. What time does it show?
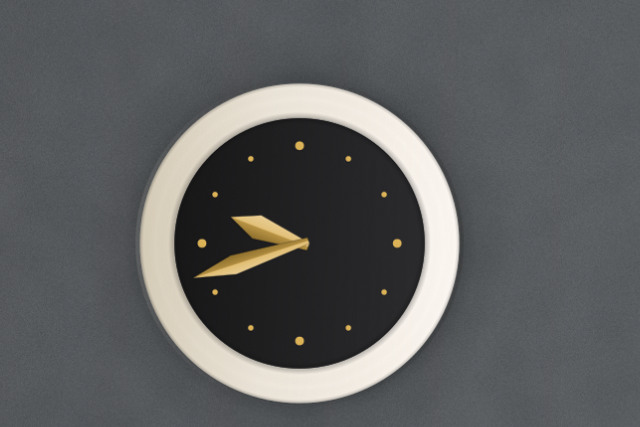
9:42
